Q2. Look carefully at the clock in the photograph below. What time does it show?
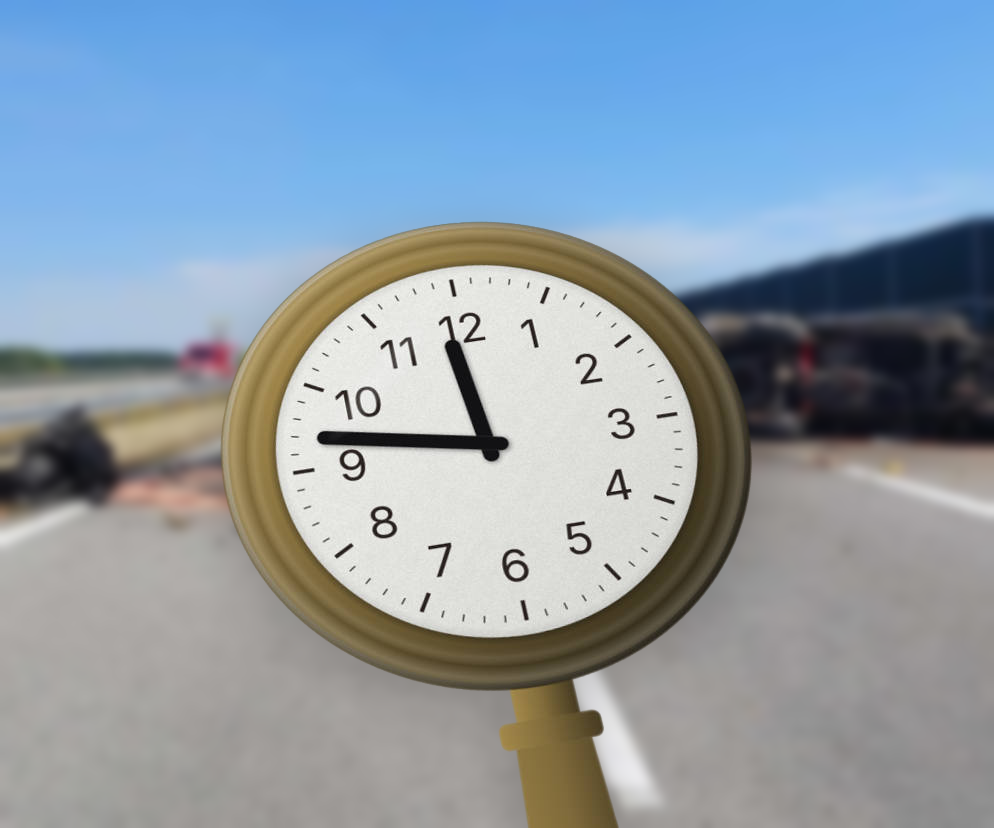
11:47
